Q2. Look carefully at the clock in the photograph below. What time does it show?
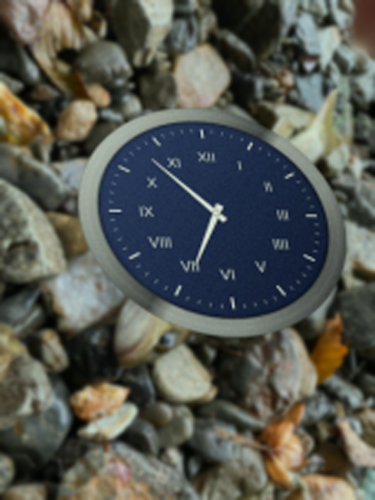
6:53
